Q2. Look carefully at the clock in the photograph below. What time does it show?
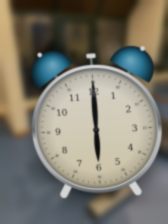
6:00
